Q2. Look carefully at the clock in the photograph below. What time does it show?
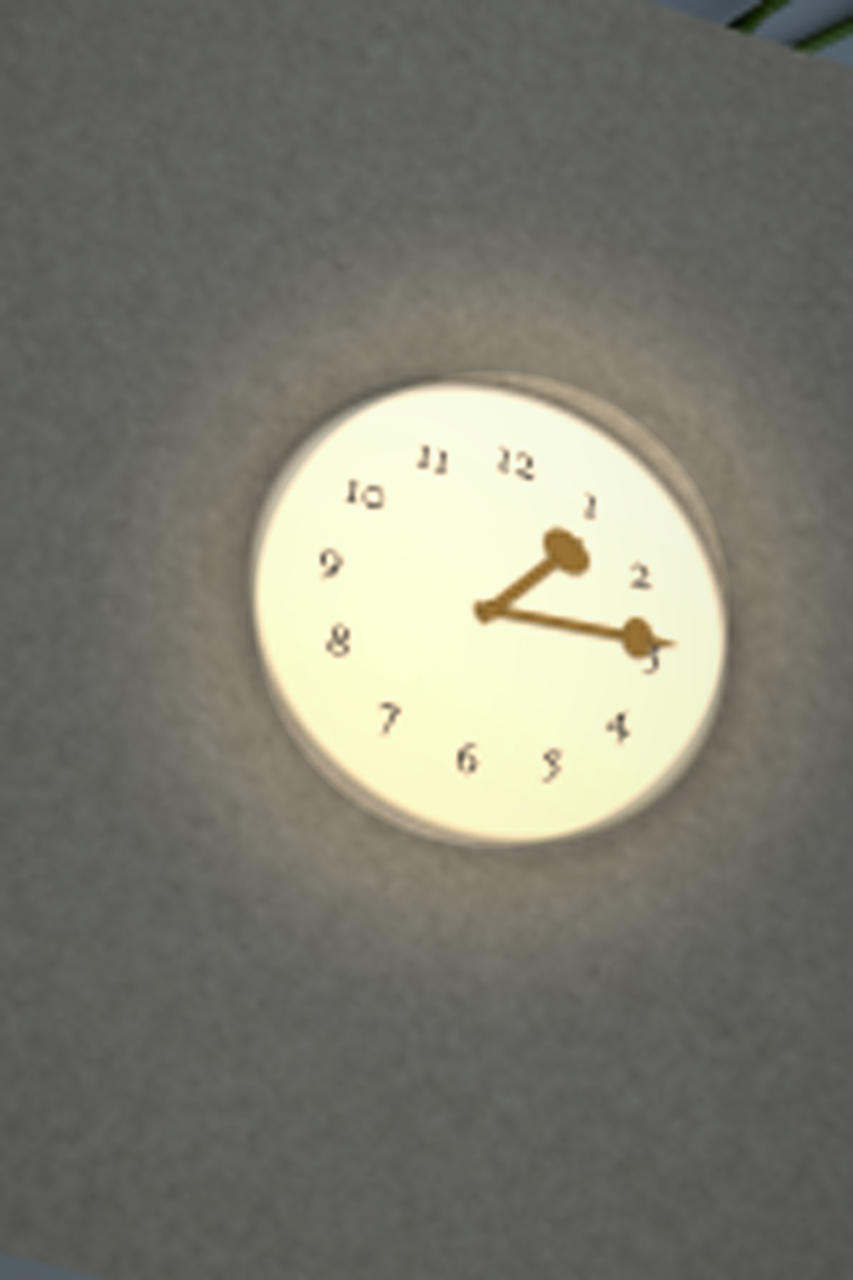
1:14
